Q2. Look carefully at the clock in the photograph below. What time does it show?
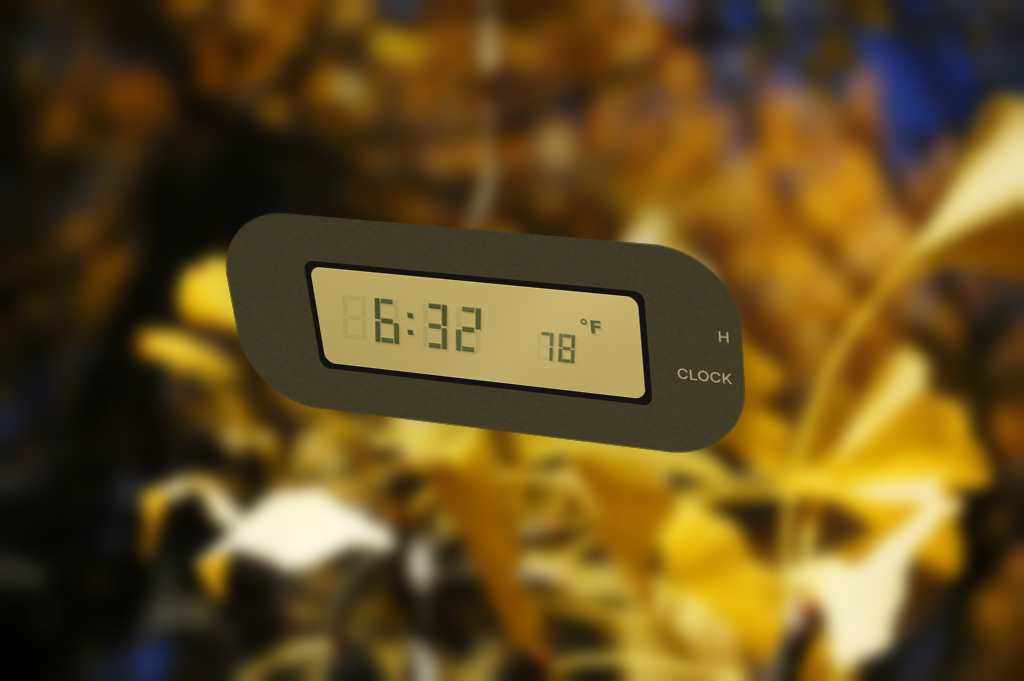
6:32
